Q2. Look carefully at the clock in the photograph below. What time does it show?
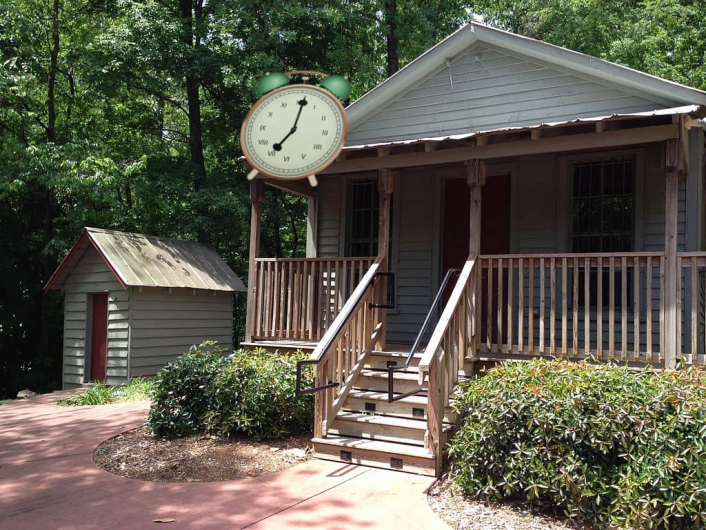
7:01
